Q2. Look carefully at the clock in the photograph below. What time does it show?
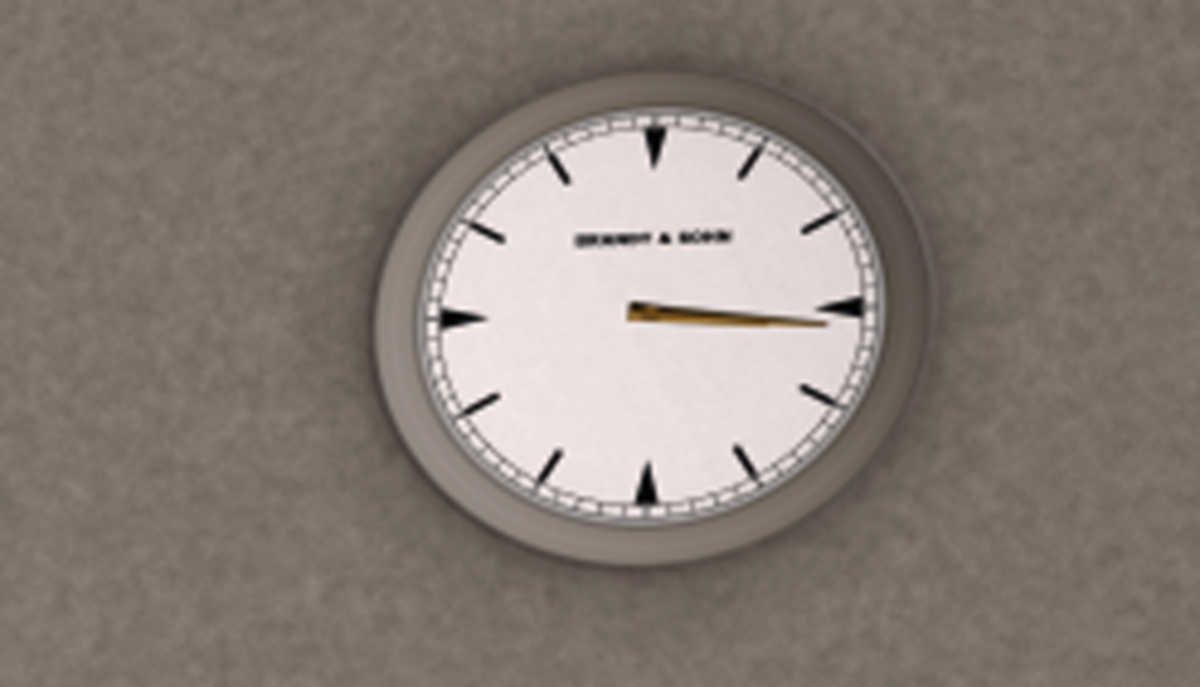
3:16
